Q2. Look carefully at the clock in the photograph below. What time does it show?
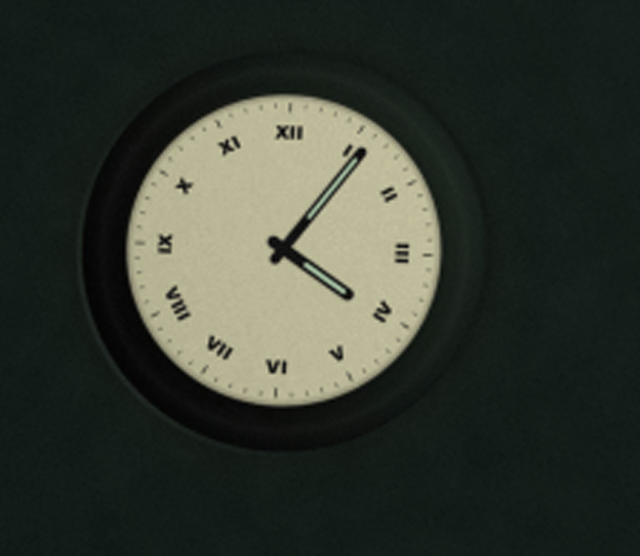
4:06
